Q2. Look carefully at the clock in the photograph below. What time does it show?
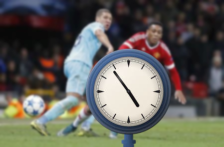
4:54
